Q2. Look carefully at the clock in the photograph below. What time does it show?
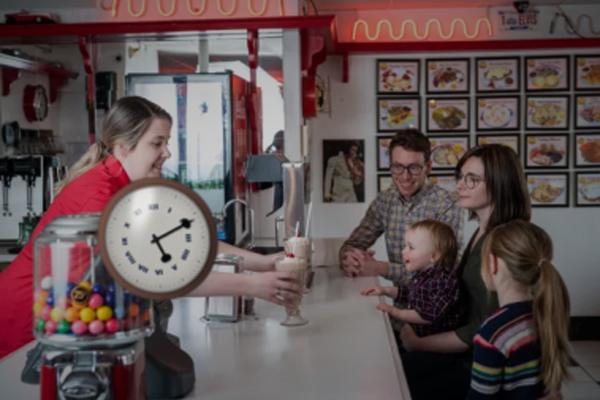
5:11
